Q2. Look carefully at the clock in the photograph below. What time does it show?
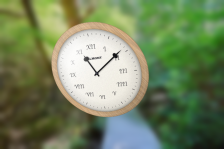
11:09
